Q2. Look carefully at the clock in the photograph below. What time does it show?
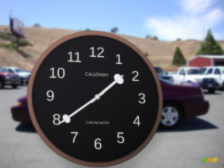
1:39
